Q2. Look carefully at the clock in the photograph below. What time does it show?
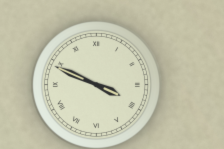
3:49
